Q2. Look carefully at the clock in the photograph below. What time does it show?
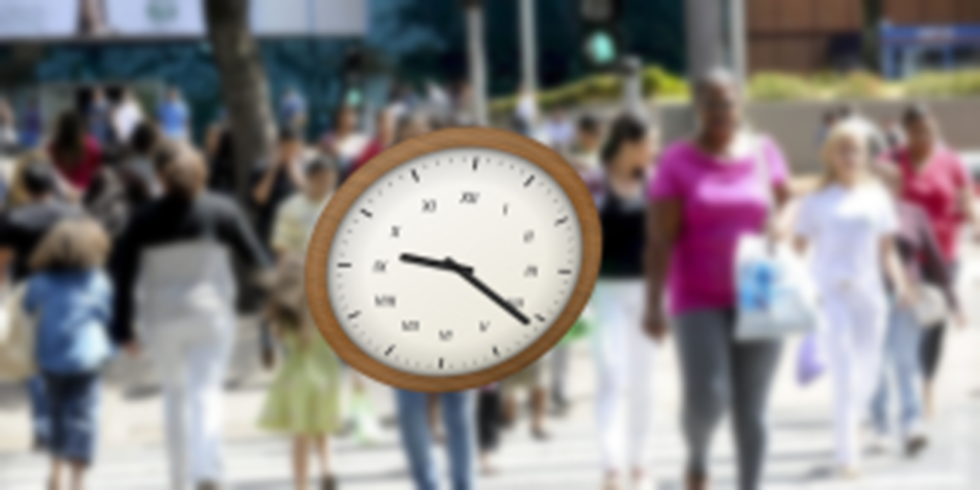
9:21
